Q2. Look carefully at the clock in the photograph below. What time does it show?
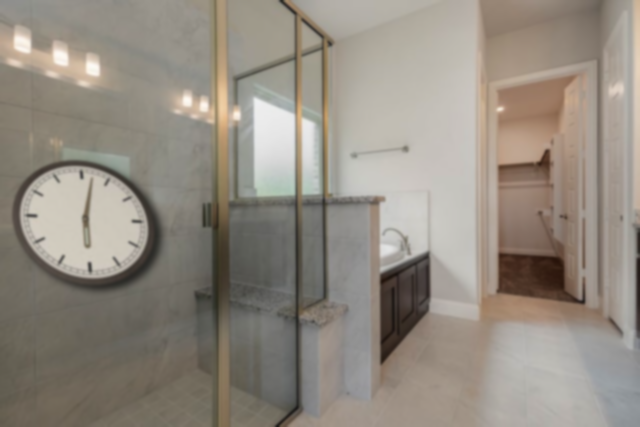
6:02
